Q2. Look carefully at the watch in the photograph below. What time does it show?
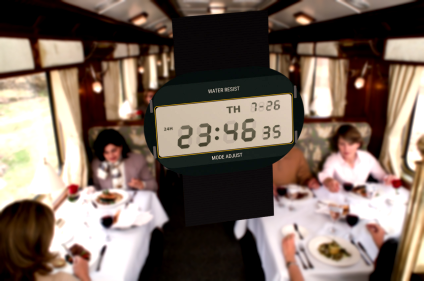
23:46:35
